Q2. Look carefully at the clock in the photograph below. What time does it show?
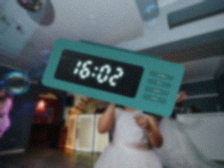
16:02
